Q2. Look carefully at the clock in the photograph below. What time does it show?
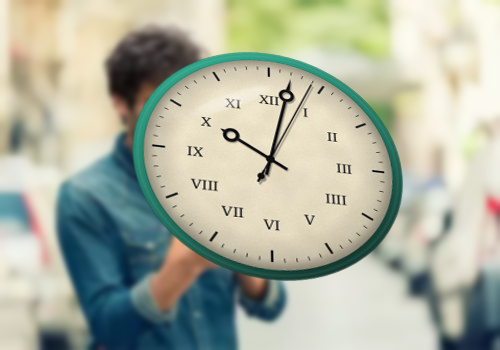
10:02:04
